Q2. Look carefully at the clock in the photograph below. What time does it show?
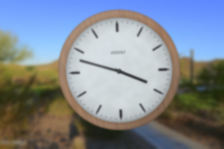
3:48
